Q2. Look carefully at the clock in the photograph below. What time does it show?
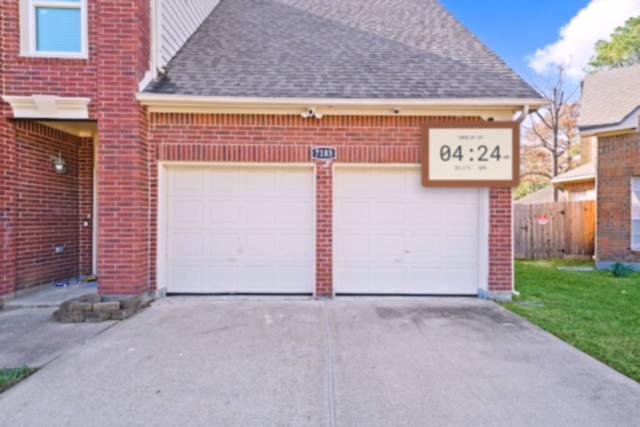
4:24
